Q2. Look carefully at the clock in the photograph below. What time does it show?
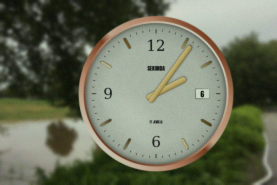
2:06
